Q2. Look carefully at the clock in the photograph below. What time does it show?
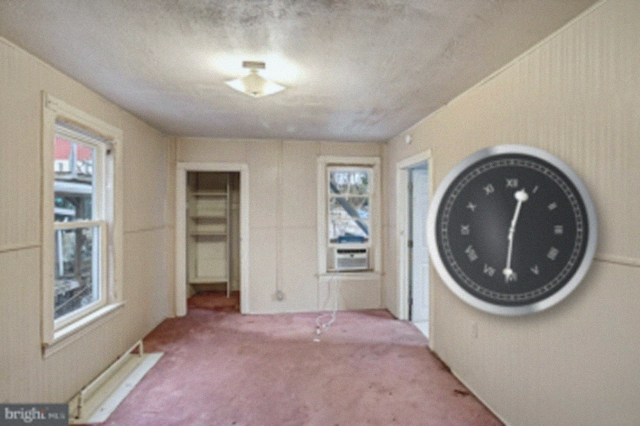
12:31
